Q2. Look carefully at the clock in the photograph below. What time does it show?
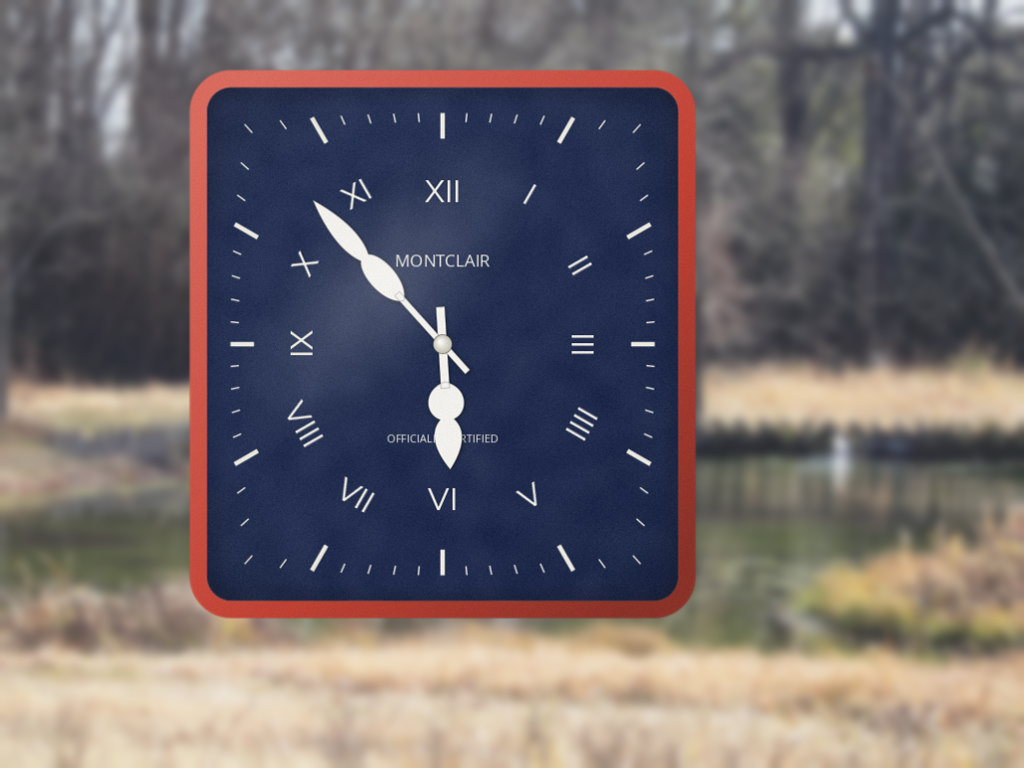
5:53
